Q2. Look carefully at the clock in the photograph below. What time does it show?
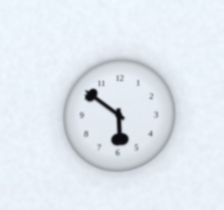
5:51
